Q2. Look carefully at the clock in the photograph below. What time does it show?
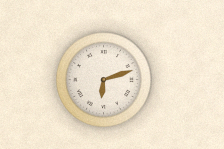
6:12
